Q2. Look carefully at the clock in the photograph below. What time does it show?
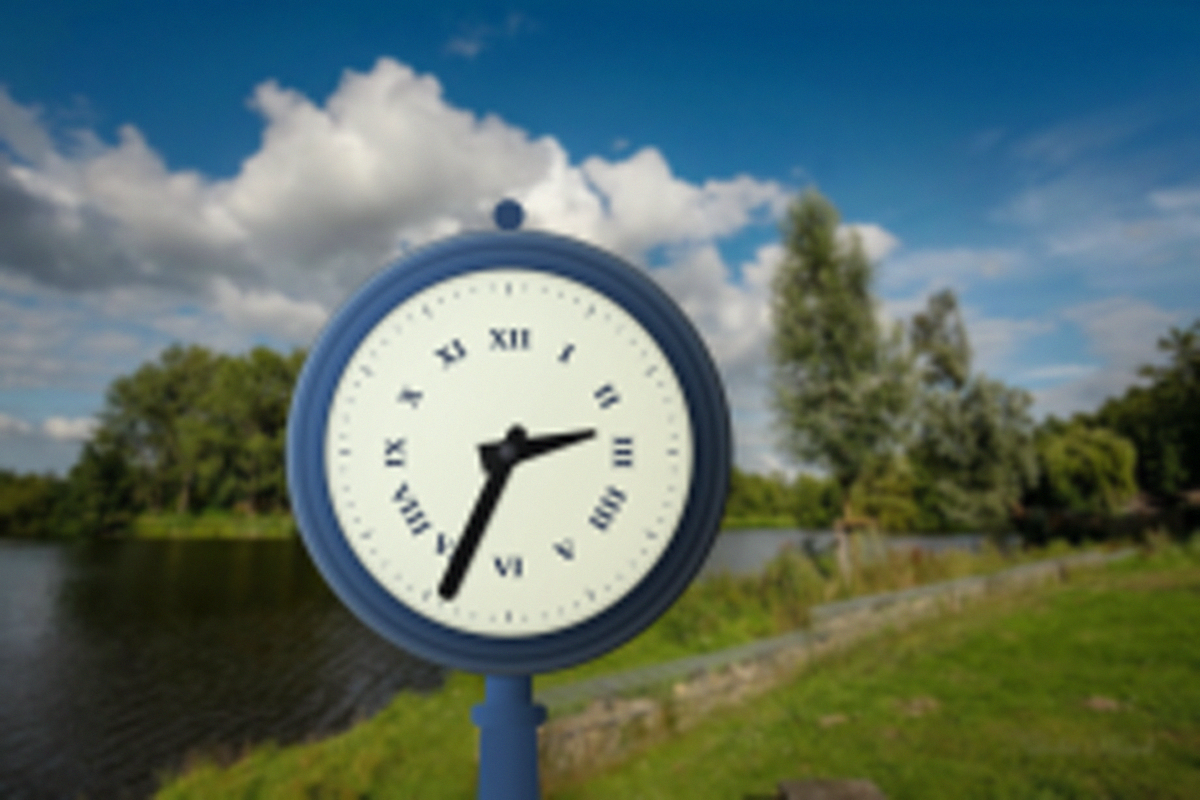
2:34
